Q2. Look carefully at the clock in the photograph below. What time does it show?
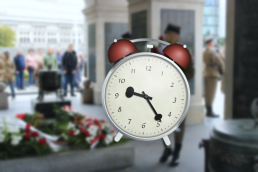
9:24
